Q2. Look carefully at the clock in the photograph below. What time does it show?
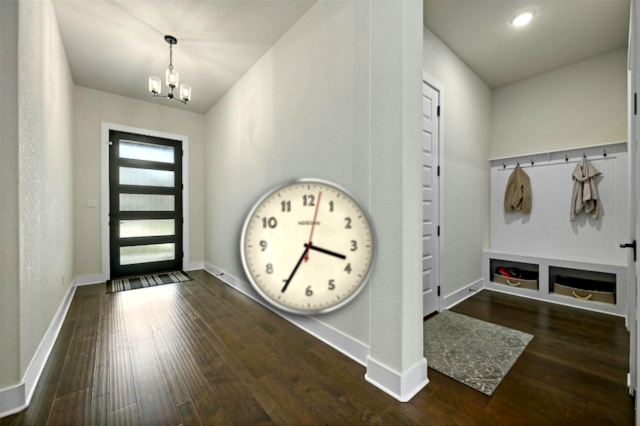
3:35:02
